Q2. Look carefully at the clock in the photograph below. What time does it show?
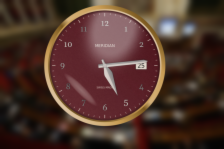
5:14
